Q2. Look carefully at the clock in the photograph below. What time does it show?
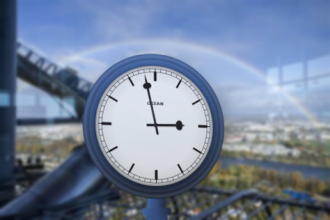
2:58
